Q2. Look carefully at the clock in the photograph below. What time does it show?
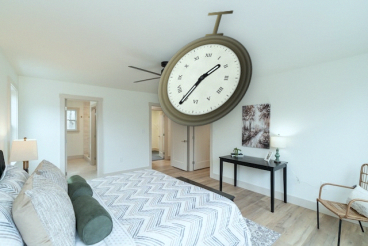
1:35
